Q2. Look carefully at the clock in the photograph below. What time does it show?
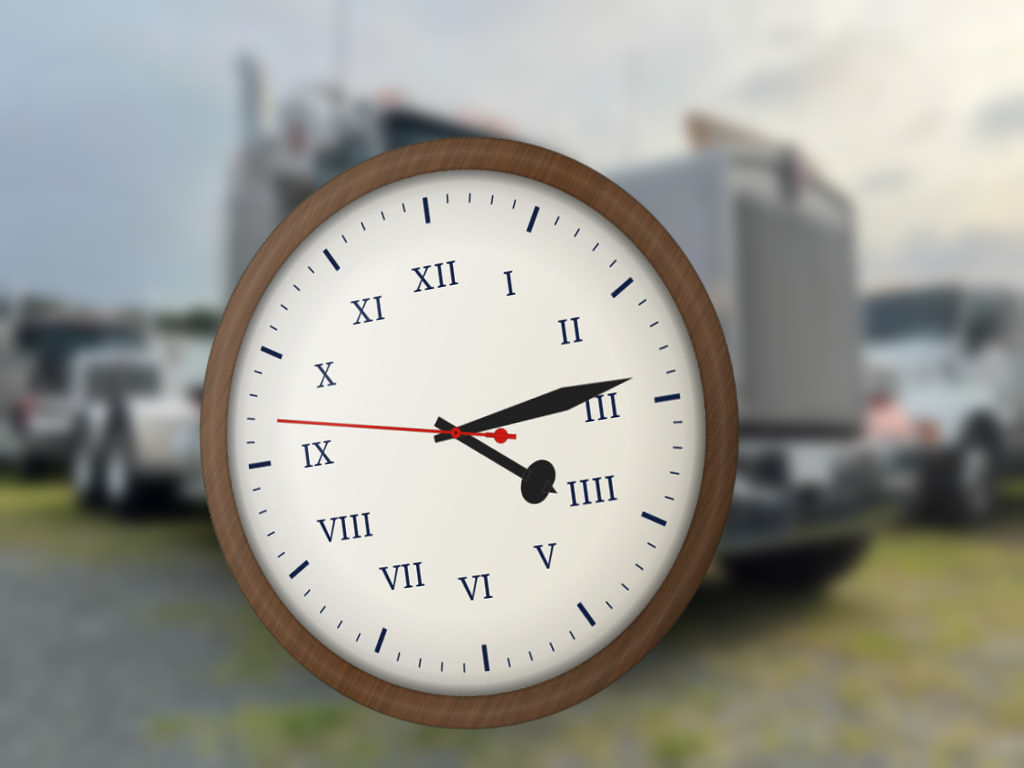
4:13:47
